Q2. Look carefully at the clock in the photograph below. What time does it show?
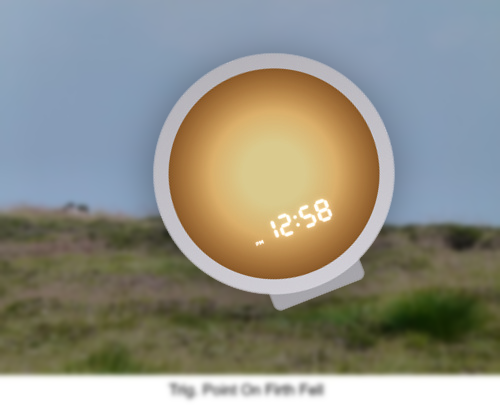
12:58
